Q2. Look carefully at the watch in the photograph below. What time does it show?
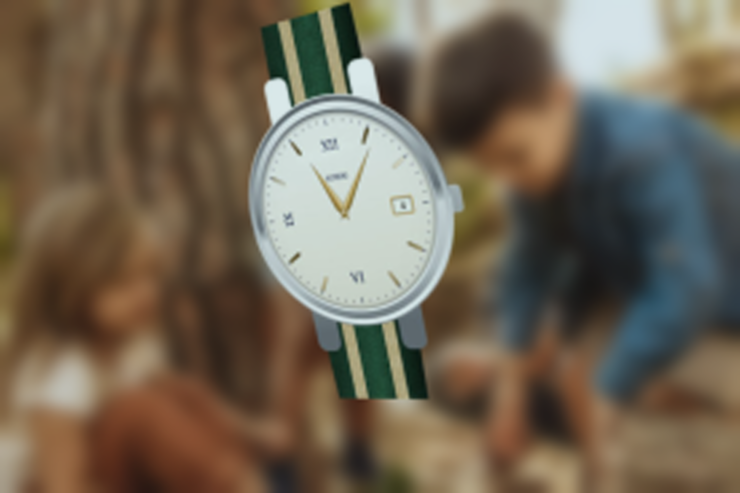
11:06
